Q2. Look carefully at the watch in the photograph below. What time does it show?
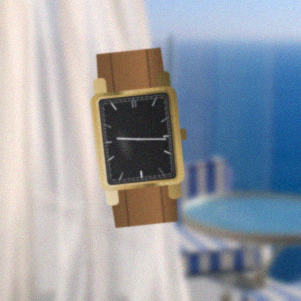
9:16
